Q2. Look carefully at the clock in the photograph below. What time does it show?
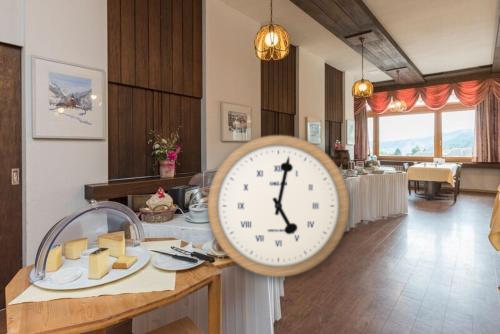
5:02
